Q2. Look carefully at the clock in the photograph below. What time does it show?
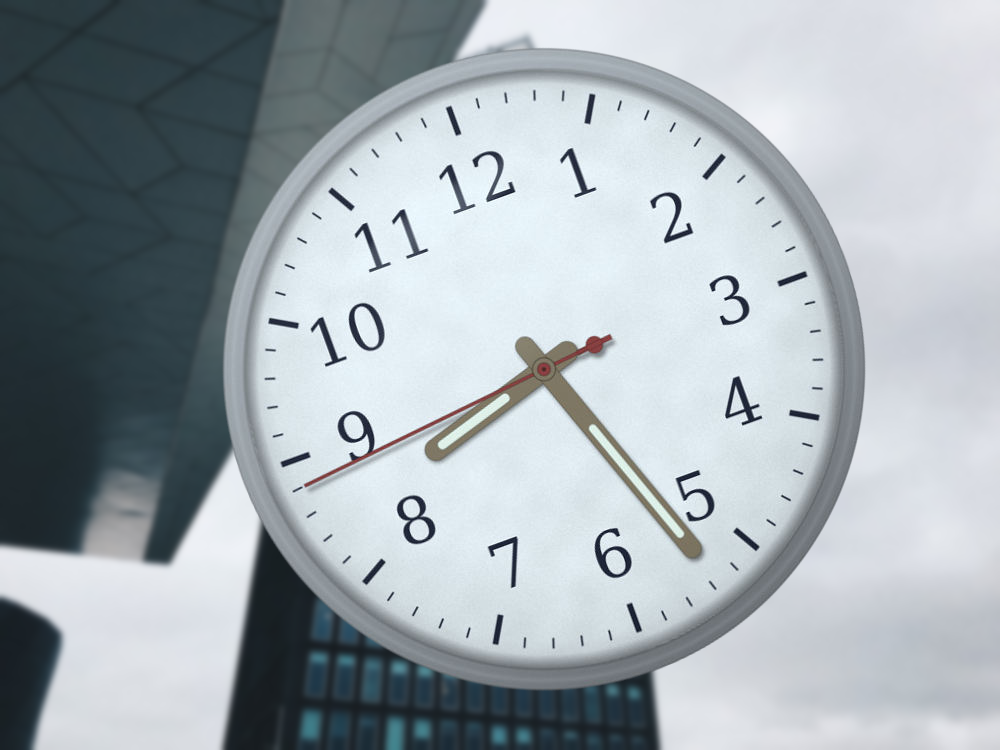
8:26:44
